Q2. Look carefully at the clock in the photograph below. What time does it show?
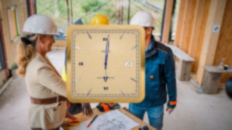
6:01
